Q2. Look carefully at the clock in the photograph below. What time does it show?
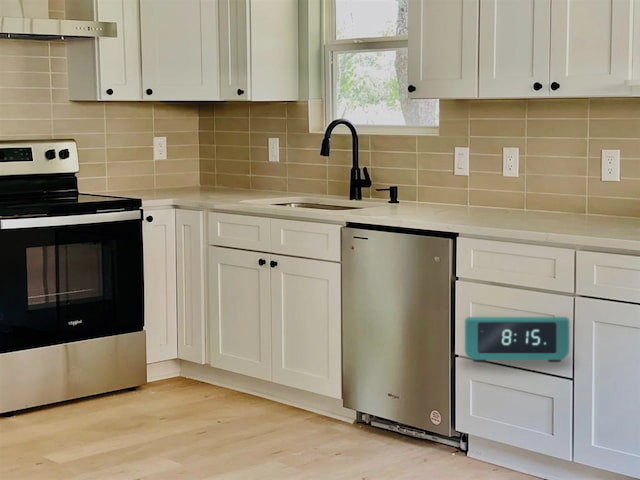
8:15
